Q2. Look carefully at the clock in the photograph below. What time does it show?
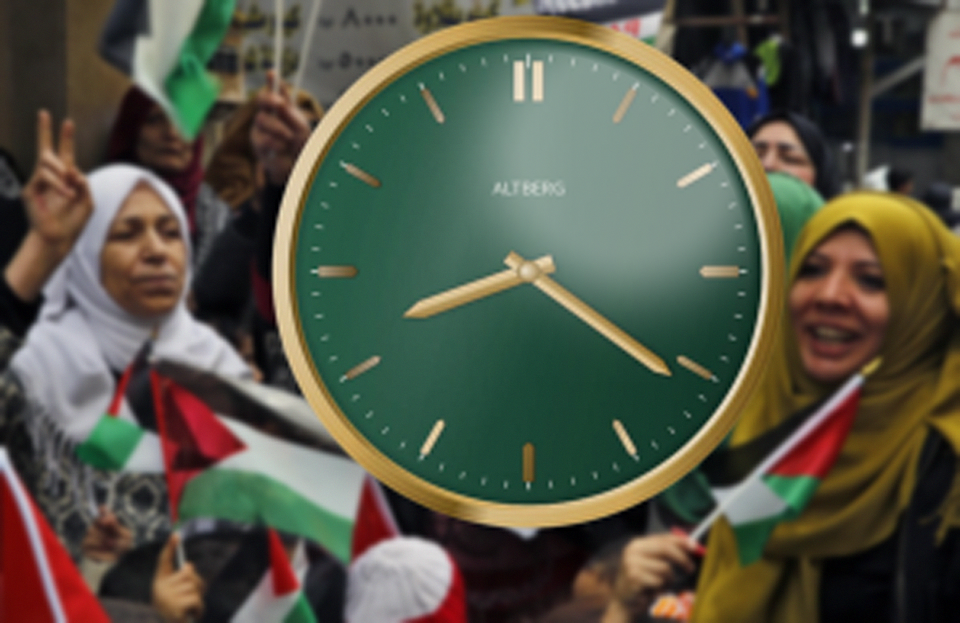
8:21
